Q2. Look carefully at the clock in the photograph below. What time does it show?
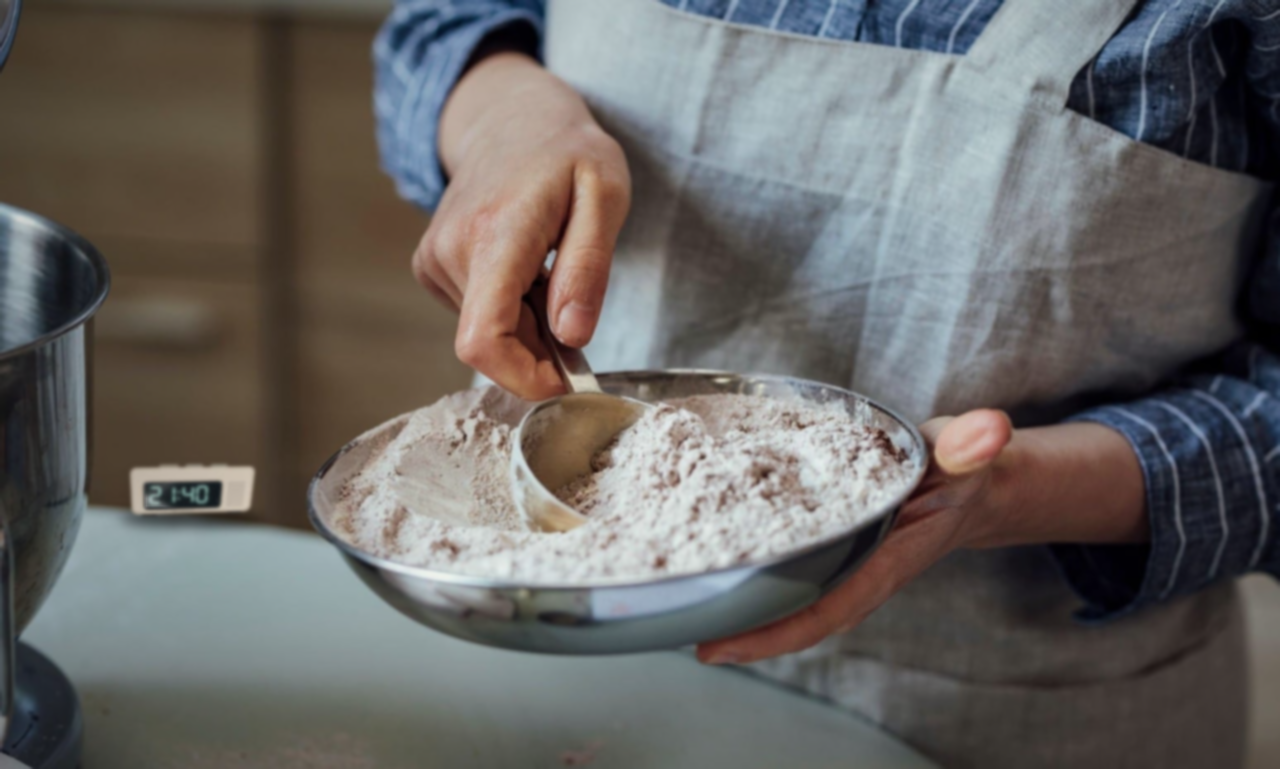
21:40
